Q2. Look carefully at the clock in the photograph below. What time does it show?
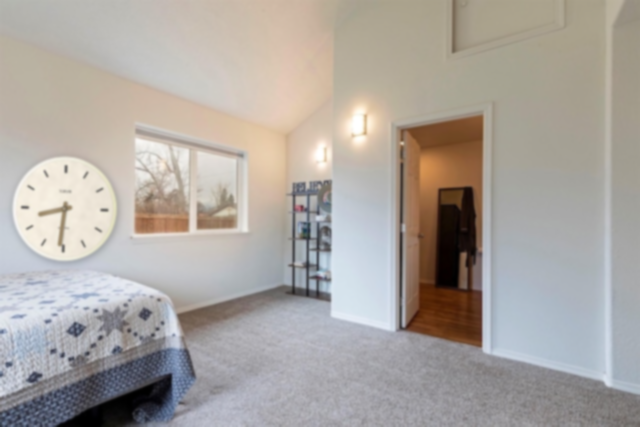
8:31
